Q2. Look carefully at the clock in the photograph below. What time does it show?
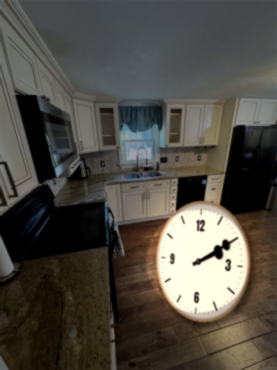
2:10
